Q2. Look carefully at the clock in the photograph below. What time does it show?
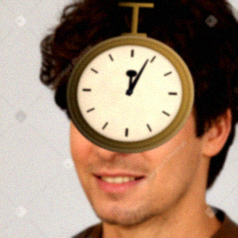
12:04
